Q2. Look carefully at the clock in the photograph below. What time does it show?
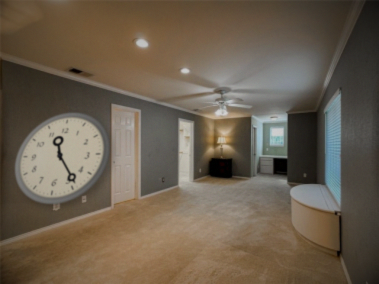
11:24
